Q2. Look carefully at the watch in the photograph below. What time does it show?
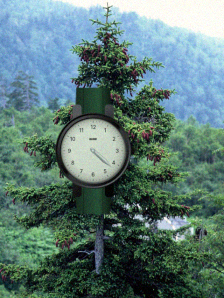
4:22
